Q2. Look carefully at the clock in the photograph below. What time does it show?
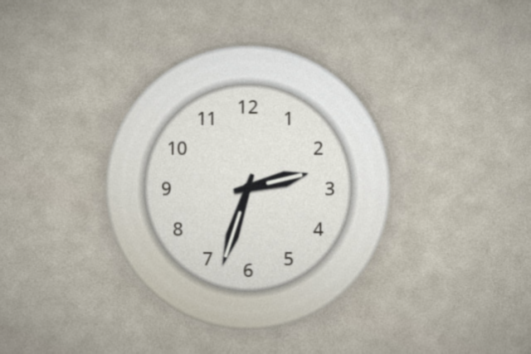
2:33
